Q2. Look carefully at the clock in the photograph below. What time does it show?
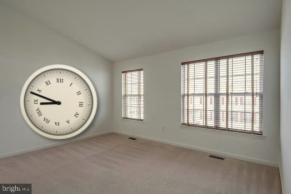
8:48
